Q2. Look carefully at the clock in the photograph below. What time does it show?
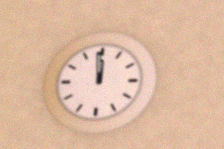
11:59
